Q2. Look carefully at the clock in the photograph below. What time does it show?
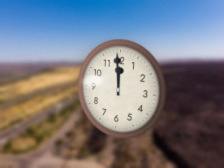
11:59
